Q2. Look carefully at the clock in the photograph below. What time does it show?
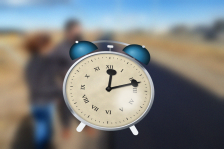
12:12
